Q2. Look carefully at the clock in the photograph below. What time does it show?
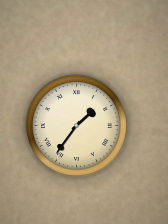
1:36
